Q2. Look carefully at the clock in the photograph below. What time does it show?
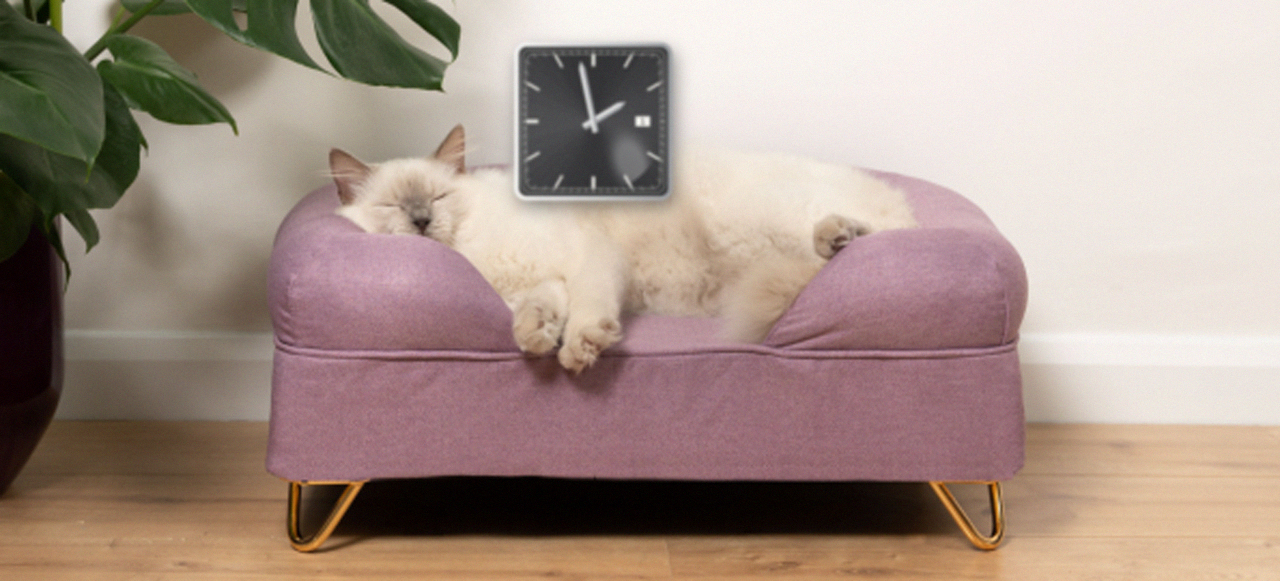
1:58
